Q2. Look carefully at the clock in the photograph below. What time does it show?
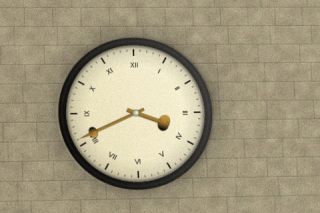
3:41
